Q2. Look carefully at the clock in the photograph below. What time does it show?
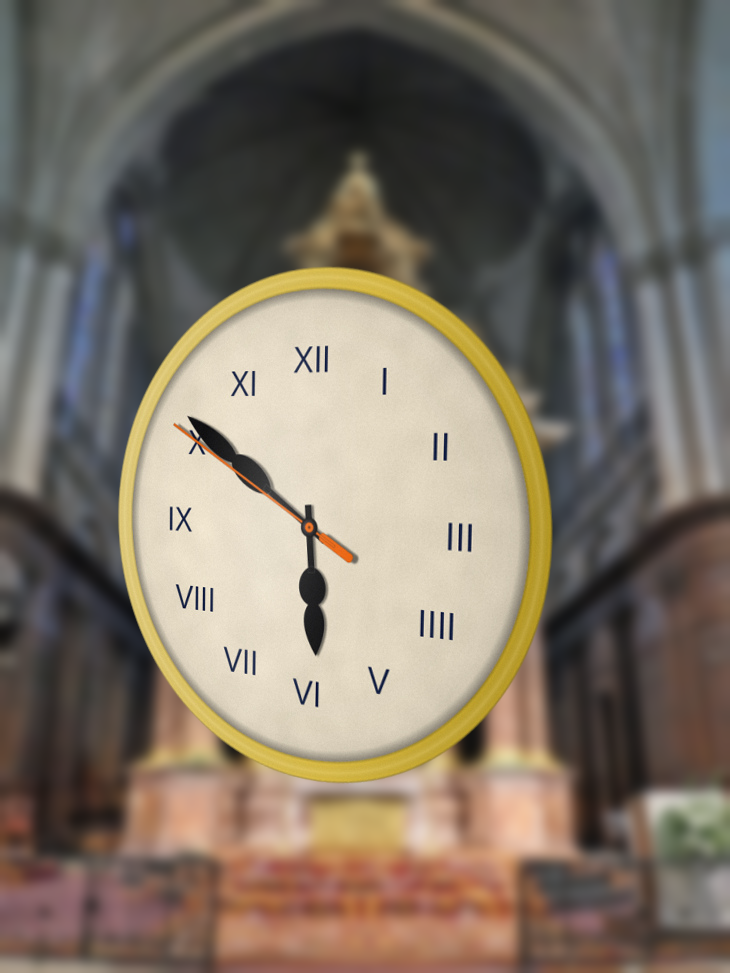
5:50:50
